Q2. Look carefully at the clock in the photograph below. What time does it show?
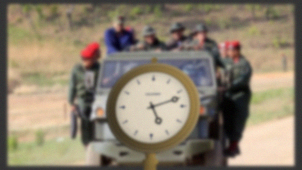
5:12
